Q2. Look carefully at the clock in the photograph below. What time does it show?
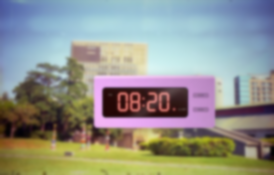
8:20
